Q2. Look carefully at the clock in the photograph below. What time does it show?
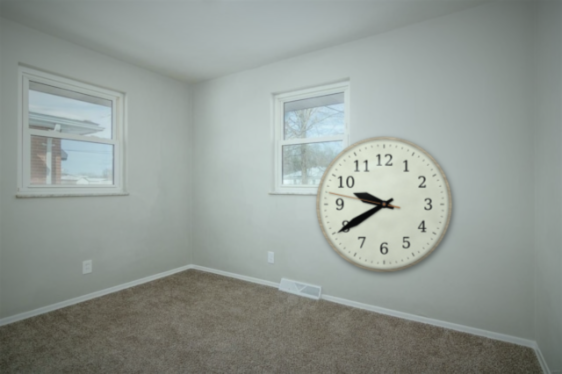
9:39:47
